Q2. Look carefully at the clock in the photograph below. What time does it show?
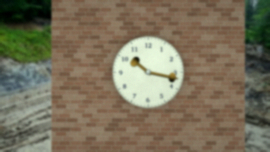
10:17
